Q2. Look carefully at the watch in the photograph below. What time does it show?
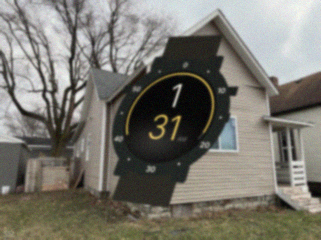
1:31
